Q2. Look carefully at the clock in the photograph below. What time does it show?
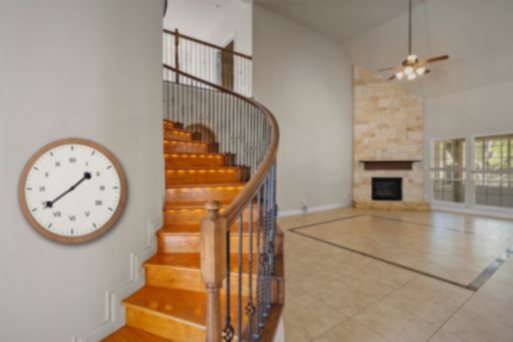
1:39
